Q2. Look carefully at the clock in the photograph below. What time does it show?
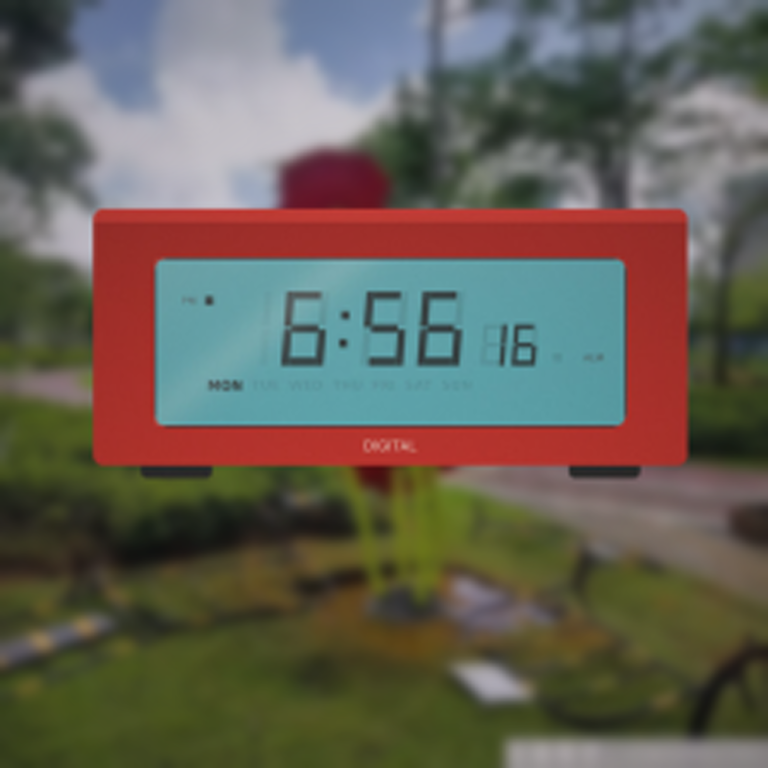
6:56:16
